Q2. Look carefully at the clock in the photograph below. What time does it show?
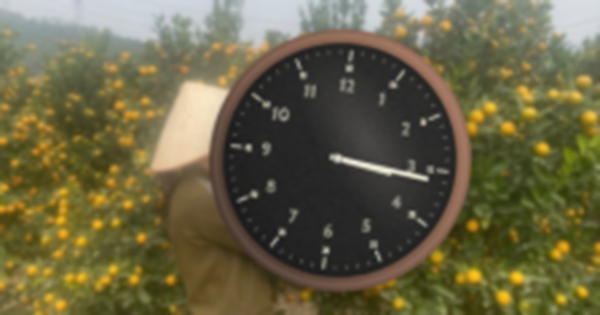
3:16
